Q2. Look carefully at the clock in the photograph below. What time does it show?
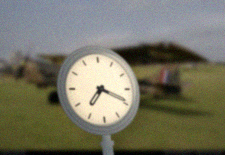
7:19
